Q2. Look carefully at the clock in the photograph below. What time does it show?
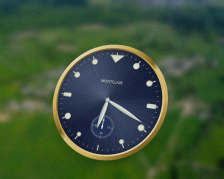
6:19
